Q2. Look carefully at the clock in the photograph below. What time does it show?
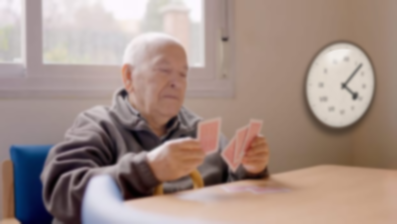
4:07
